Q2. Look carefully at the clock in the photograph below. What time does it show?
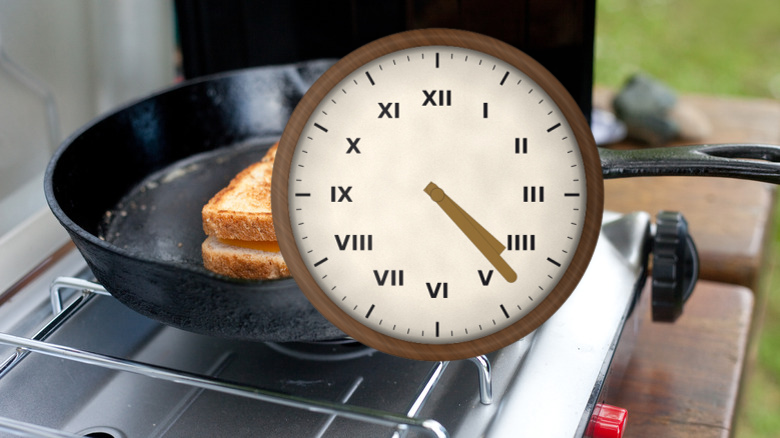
4:23
